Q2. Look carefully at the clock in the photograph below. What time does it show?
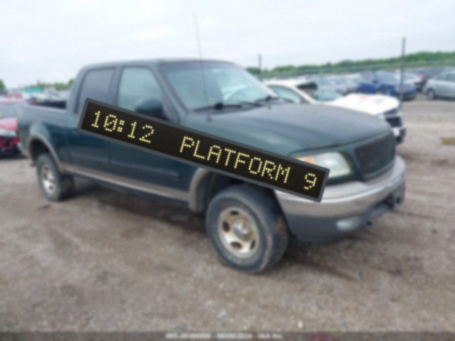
10:12
